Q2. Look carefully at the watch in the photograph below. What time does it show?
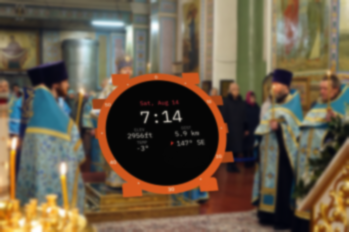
7:14
